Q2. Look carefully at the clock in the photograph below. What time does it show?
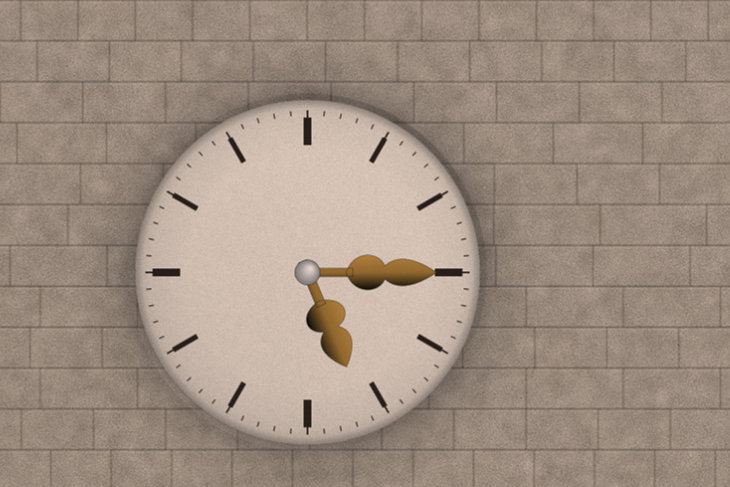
5:15
